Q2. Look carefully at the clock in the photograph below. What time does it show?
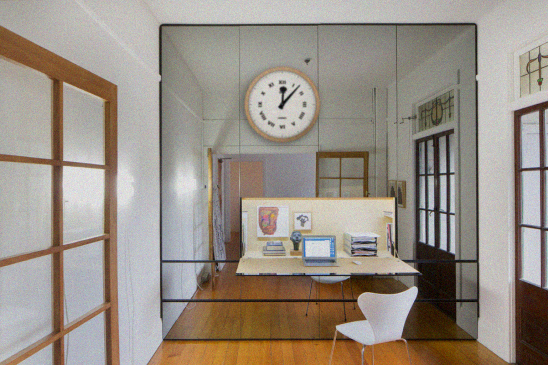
12:07
